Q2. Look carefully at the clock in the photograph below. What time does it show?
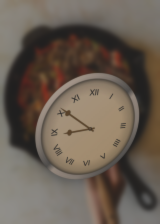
8:51
